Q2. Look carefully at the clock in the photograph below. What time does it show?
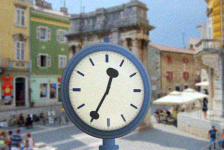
12:35
